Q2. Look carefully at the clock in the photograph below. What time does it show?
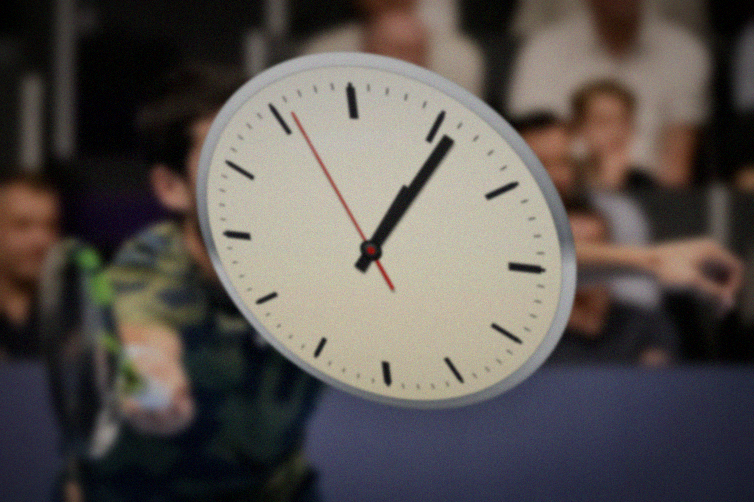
1:05:56
